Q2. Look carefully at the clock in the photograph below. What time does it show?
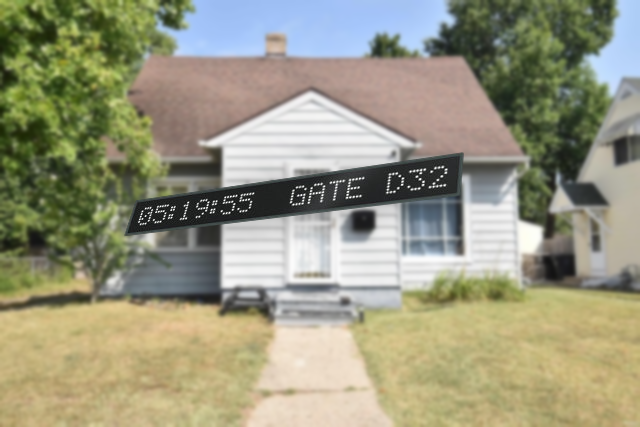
5:19:55
